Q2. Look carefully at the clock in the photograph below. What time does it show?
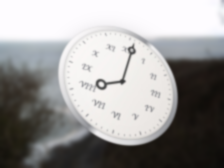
8:01
